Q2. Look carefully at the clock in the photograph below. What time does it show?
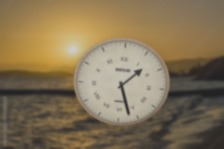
1:27
